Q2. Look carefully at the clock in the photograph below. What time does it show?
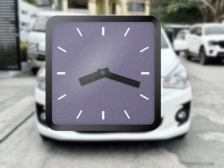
8:18
